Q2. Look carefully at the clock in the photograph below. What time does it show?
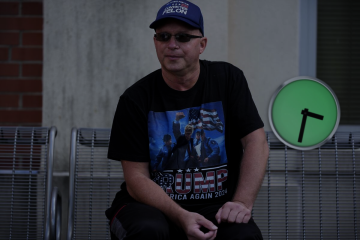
3:32
